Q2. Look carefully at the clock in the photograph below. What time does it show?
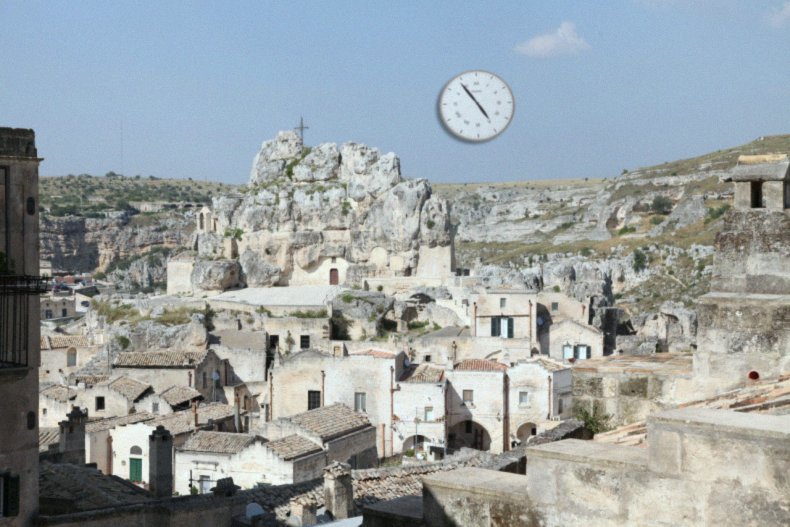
4:54
